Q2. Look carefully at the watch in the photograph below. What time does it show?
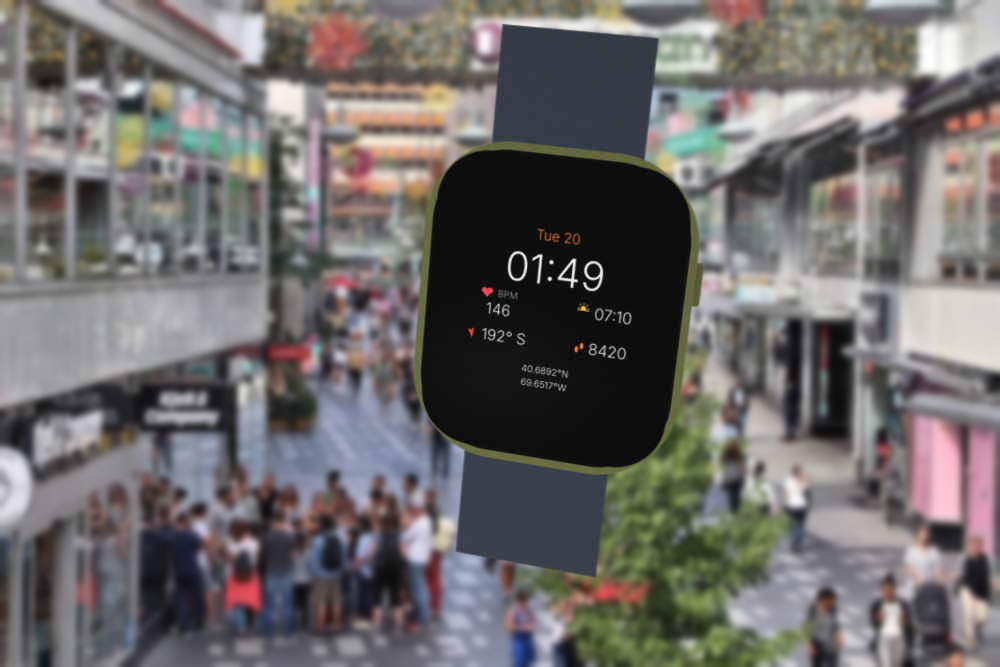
1:49
